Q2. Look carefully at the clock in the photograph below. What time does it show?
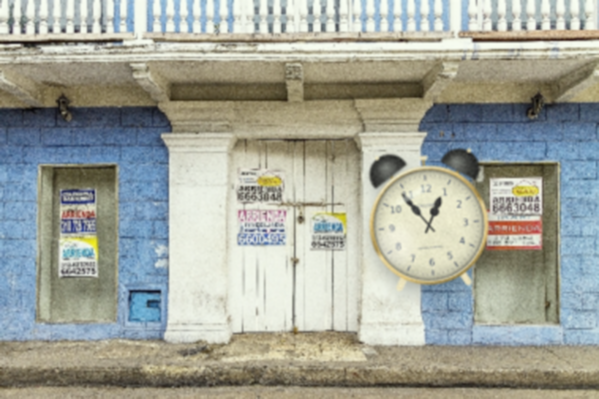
12:54
